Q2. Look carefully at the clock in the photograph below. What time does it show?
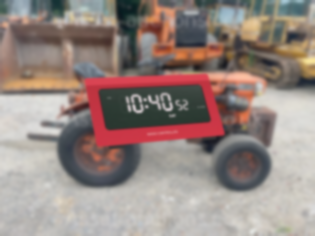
10:40
